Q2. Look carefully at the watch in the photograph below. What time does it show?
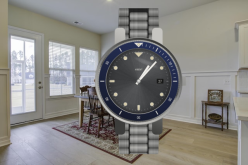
1:07
